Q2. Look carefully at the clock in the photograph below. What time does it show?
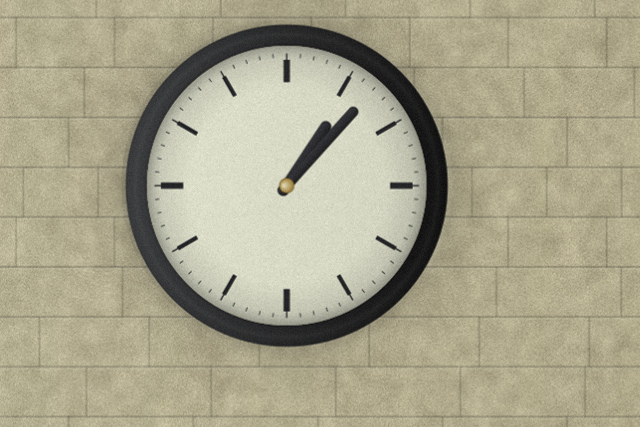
1:07
